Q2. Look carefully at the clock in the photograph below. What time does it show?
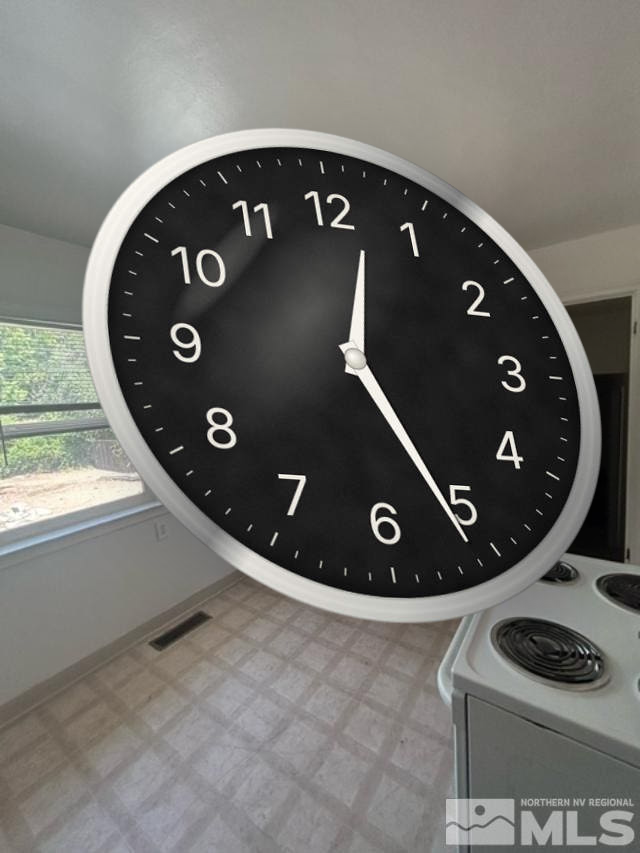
12:26
